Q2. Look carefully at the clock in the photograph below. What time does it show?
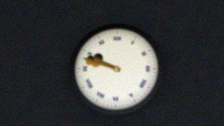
9:48
